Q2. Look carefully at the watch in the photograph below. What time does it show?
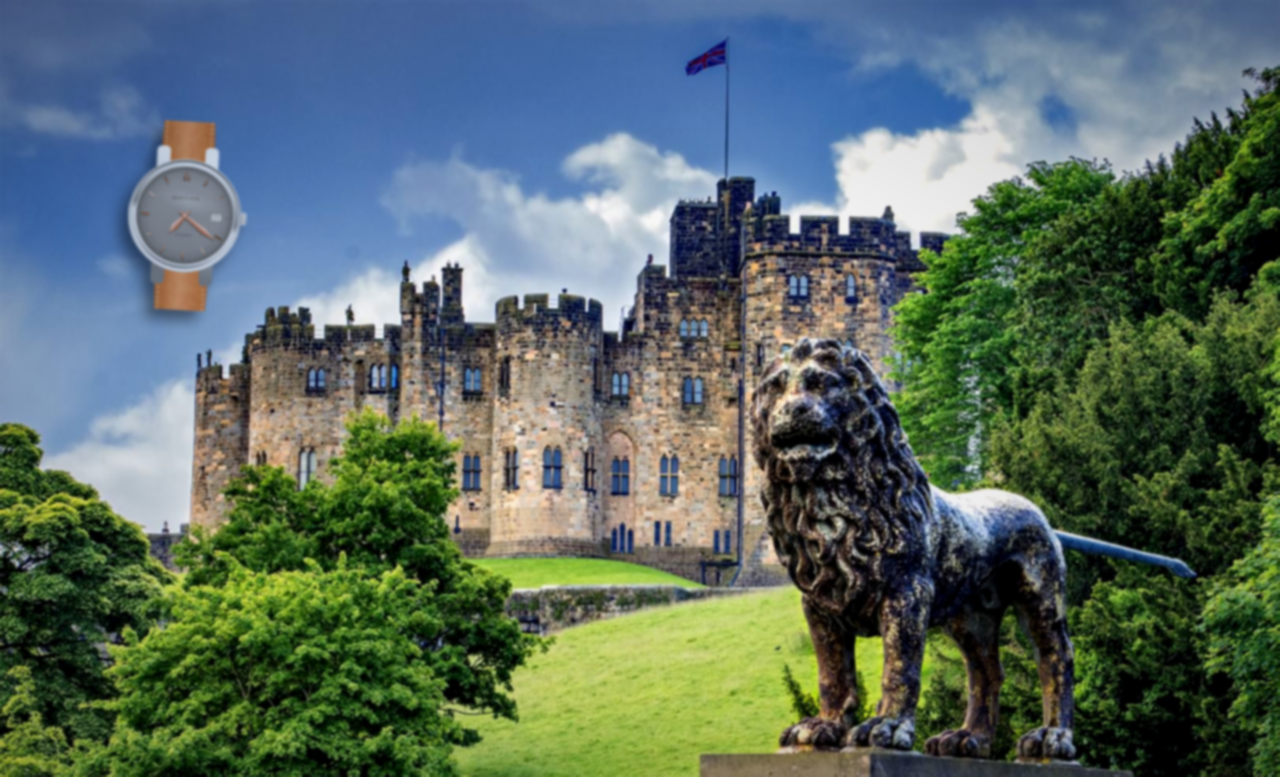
7:21
